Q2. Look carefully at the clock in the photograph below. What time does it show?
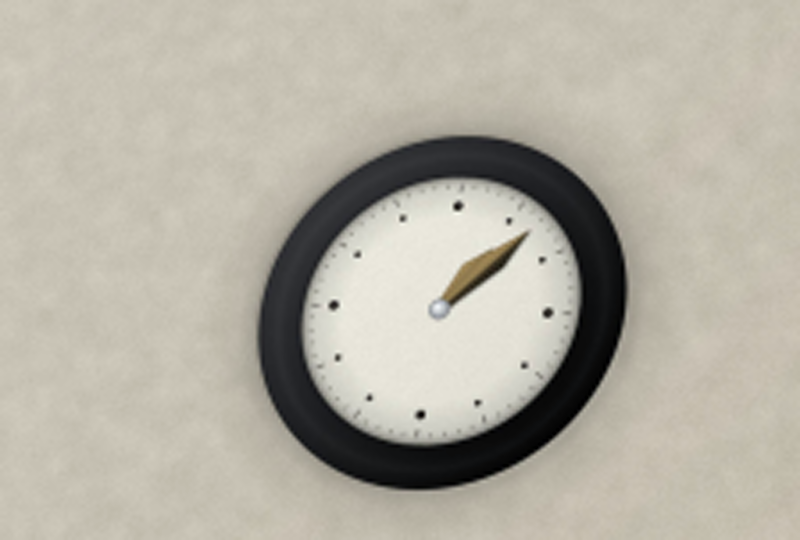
1:07
